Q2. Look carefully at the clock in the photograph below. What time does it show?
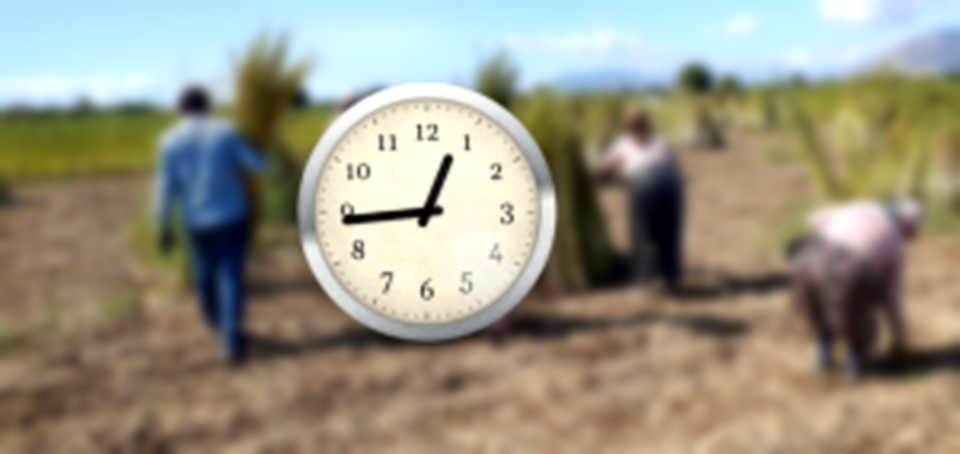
12:44
